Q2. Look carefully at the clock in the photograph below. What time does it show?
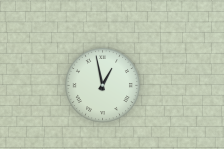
12:58
